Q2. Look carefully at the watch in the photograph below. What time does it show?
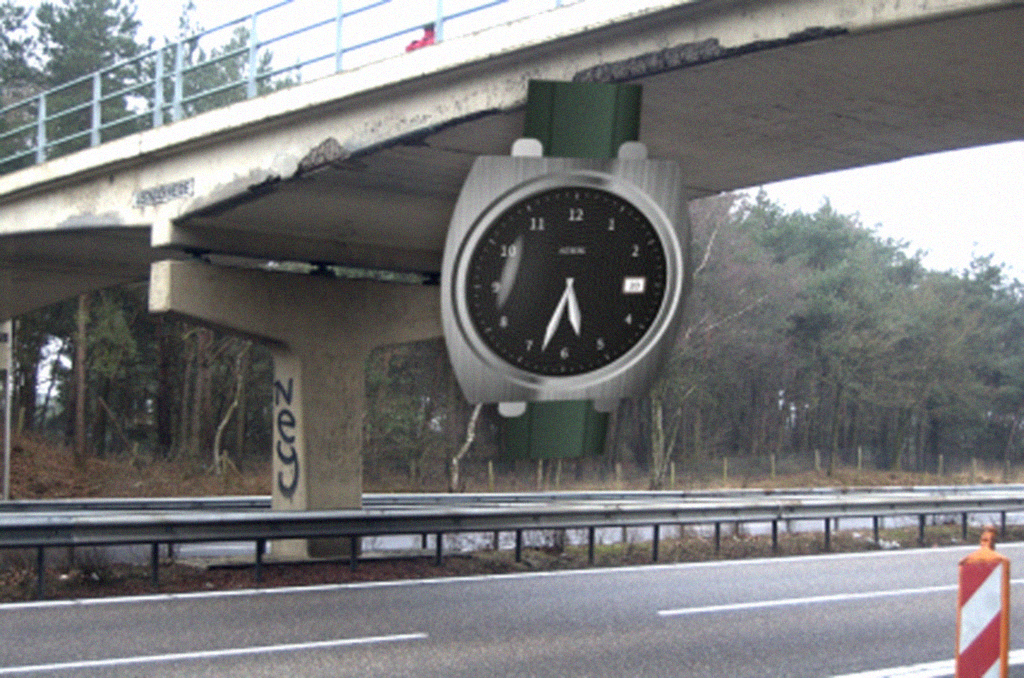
5:33
